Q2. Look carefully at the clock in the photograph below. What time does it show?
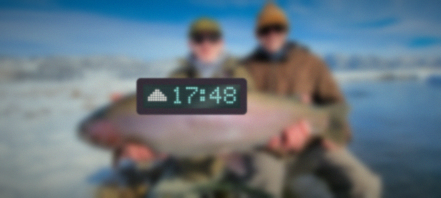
17:48
